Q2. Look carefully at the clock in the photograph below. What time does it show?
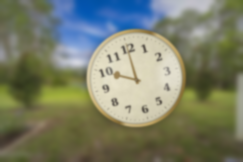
10:00
